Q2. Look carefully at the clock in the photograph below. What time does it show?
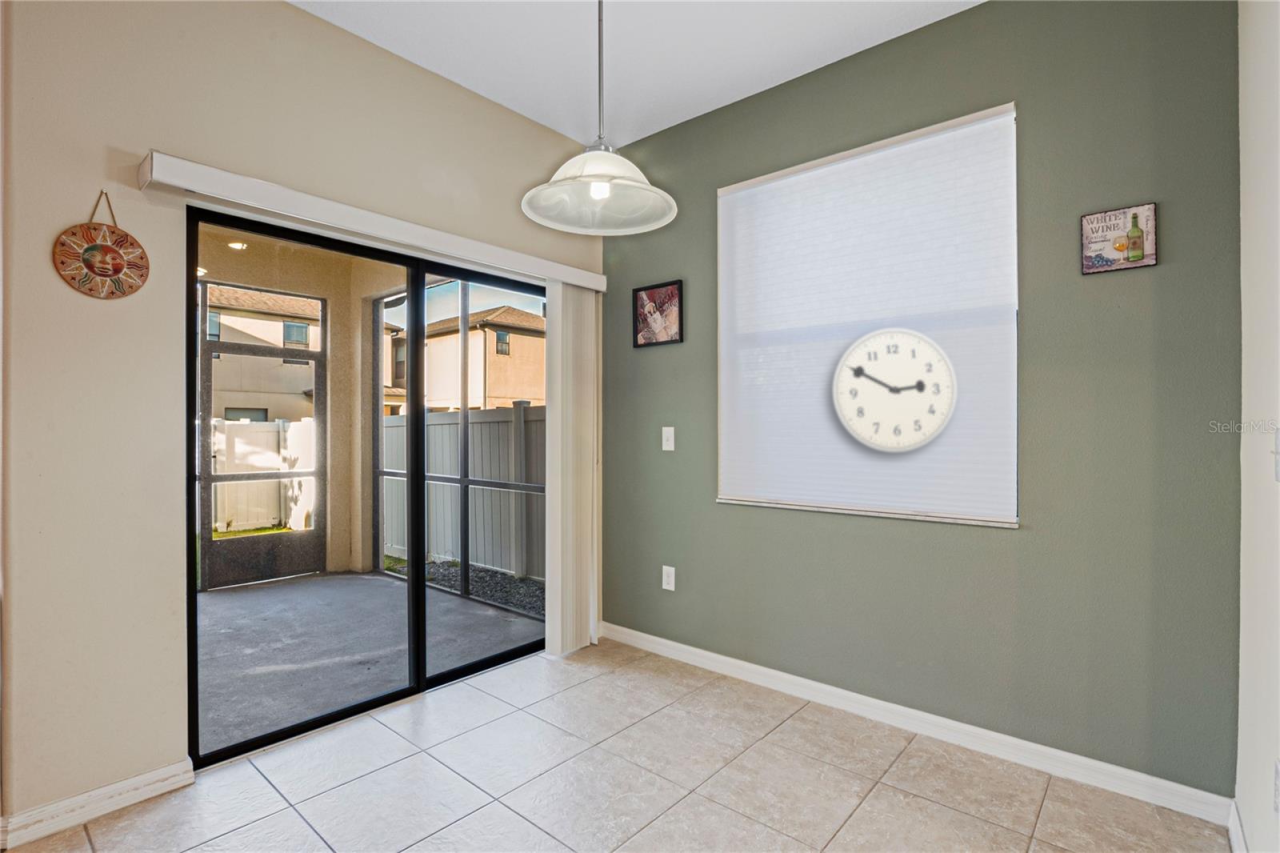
2:50
